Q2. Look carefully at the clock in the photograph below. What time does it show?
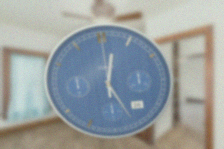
12:26
